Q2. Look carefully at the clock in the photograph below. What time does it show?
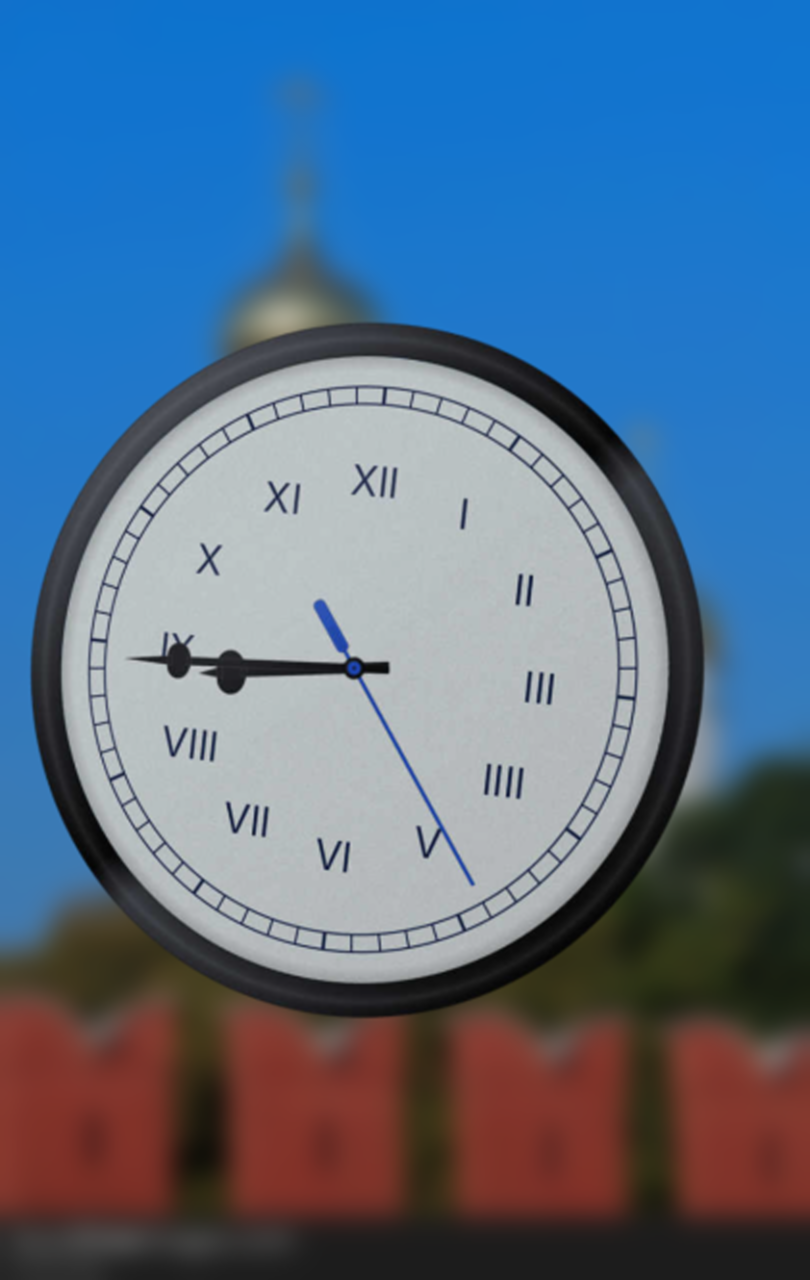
8:44:24
